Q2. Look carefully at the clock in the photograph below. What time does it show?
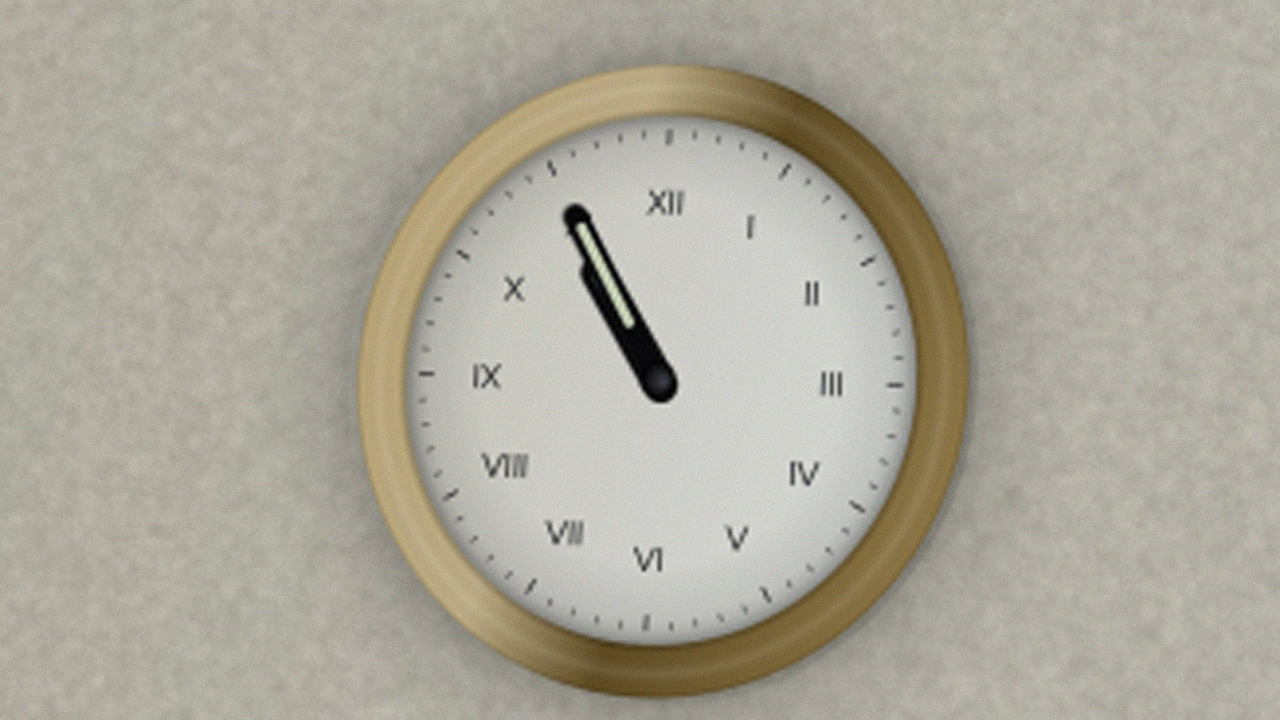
10:55
